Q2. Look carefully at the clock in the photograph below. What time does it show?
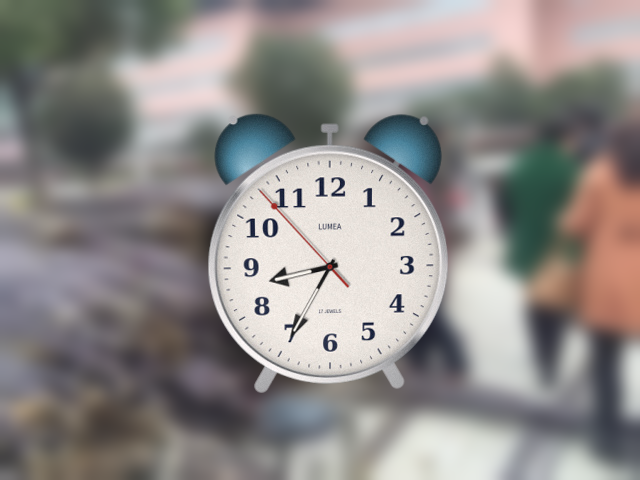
8:34:53
